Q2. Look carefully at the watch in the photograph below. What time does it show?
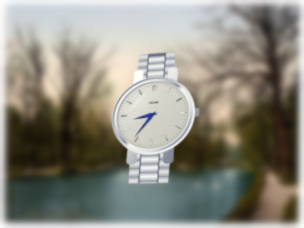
8:36
